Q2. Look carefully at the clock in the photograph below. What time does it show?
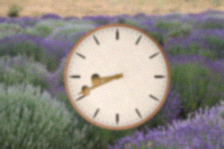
8:41
